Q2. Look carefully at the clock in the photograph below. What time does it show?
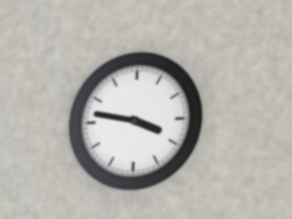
3:47
